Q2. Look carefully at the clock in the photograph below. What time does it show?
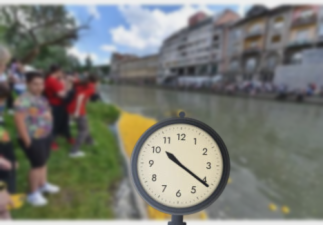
10:21
